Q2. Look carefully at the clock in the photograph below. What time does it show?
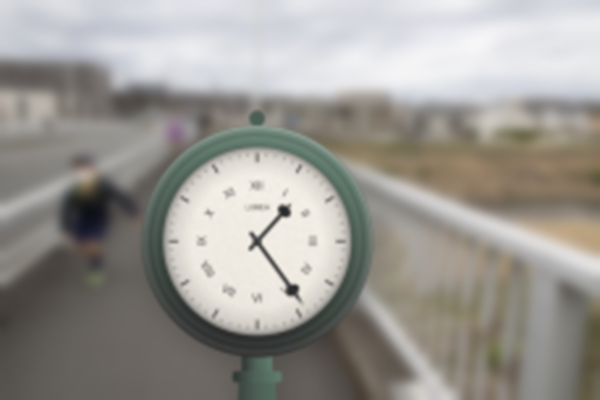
1:24
